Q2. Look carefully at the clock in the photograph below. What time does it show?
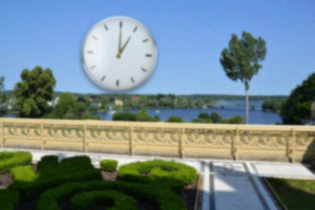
1:00
